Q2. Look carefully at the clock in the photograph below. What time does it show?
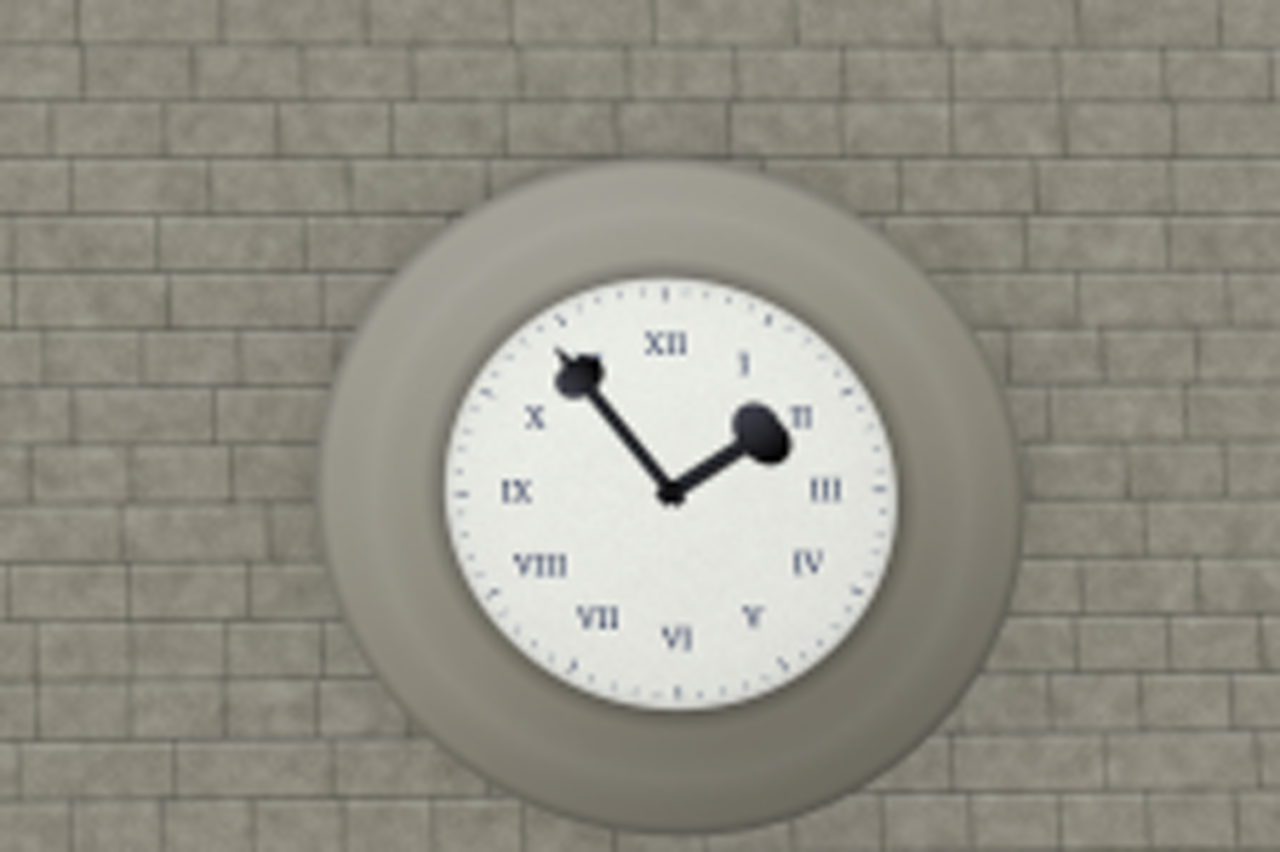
1:54
